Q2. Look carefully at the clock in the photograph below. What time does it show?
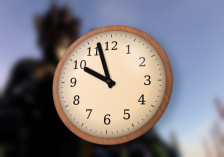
9:57
